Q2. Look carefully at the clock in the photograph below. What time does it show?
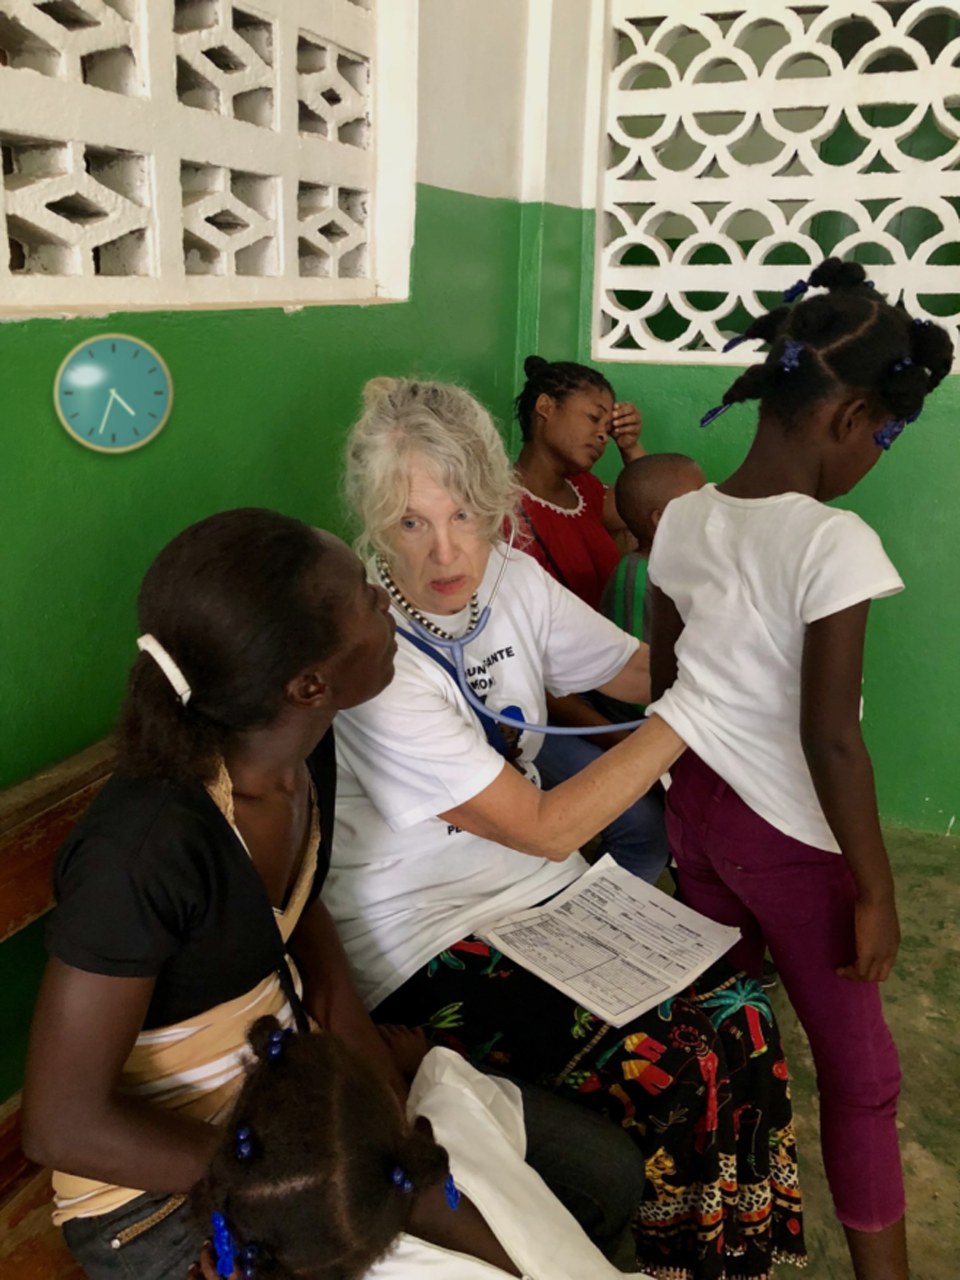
4:33
